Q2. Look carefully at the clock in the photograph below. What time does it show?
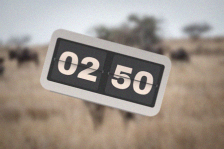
2:50
